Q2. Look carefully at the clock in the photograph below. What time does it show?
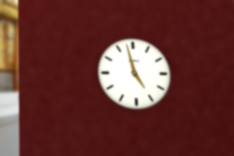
4:58
